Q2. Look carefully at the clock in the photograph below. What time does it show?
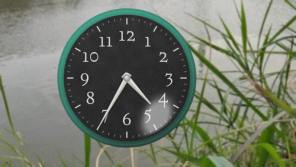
4:35
